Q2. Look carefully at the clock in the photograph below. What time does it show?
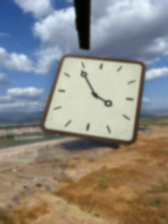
3:54
